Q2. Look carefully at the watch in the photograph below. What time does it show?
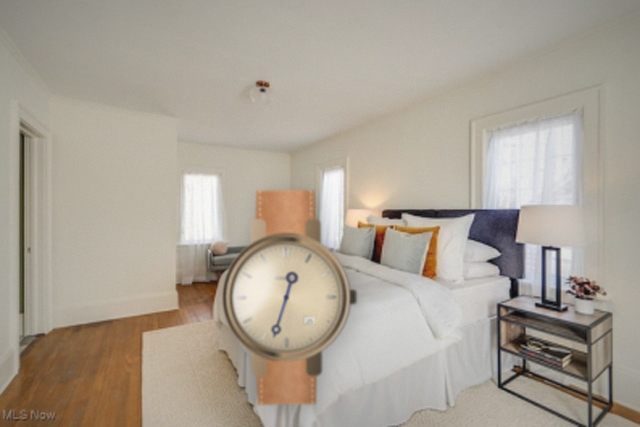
12:33
